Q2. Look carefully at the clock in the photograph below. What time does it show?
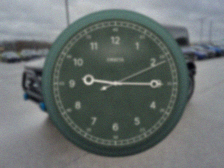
9:15:11
